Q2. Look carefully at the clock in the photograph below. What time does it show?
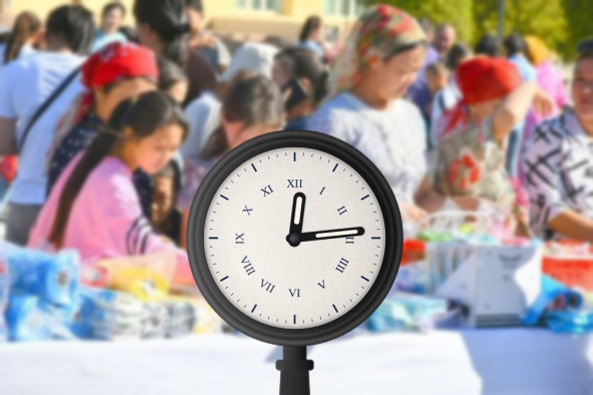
12:14
